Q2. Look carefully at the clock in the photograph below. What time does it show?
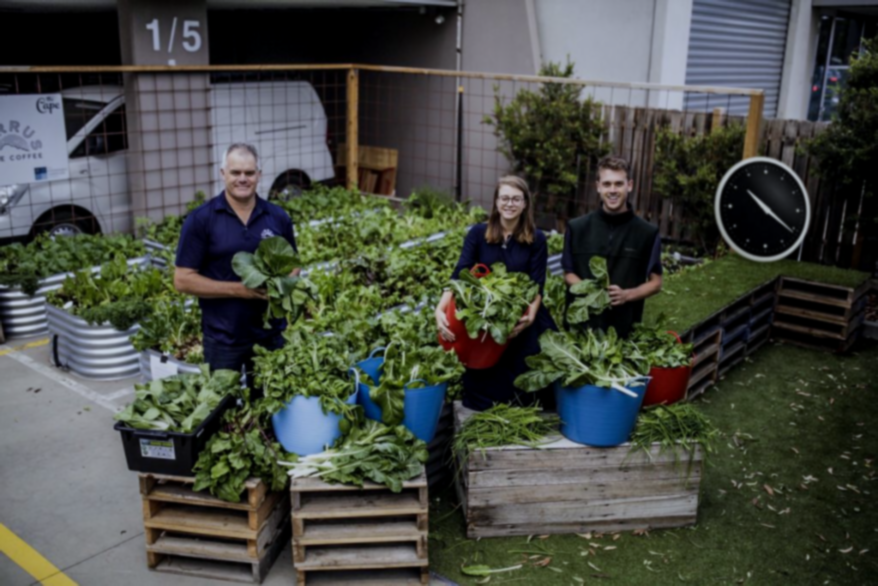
10:21
